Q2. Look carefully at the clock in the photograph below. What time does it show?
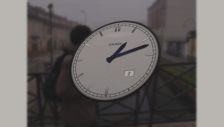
1:12
